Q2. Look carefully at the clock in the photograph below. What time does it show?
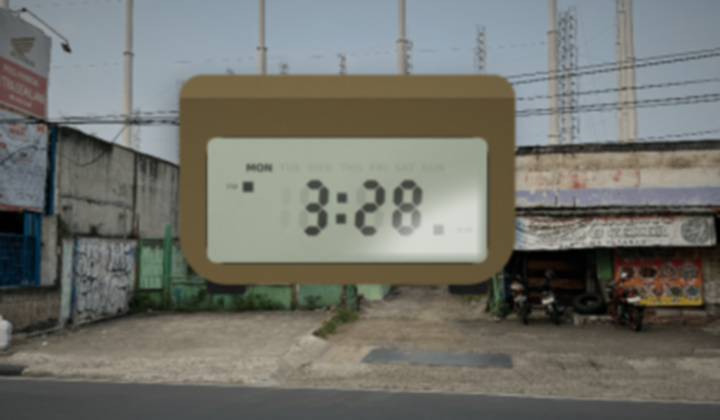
3:28
